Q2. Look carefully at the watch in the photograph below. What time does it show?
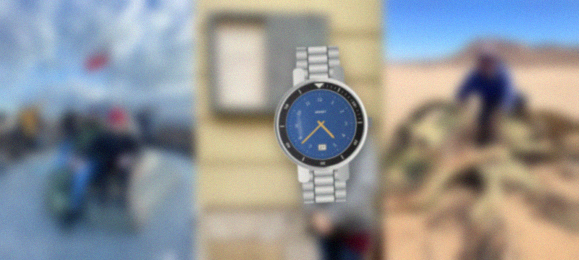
4:38
